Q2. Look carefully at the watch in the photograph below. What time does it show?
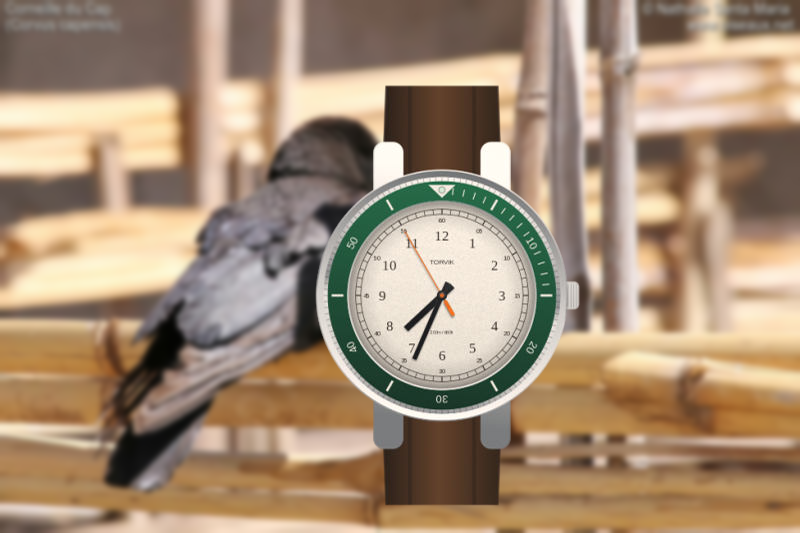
7:33:55
